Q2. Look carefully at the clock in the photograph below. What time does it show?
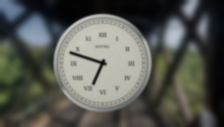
6:48
